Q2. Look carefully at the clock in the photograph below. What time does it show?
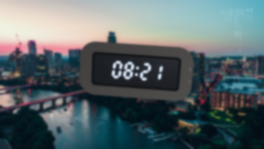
8:21
